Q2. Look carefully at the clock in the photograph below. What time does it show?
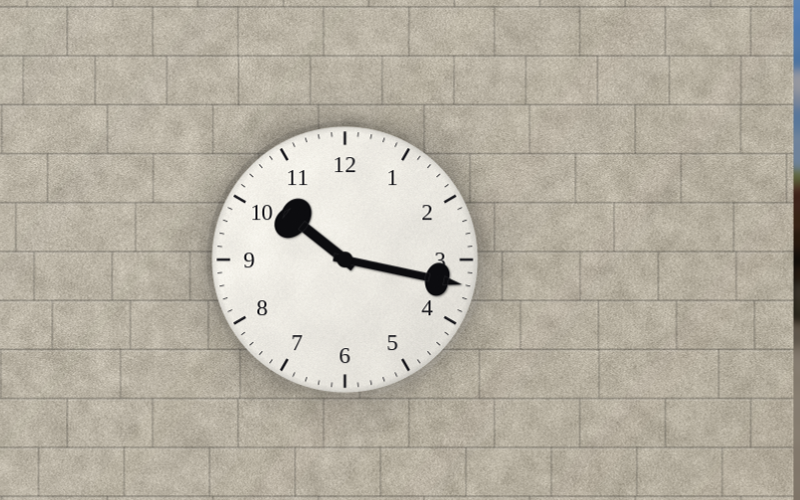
10:17
